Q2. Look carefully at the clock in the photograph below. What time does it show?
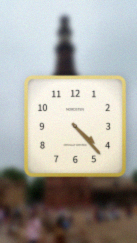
4:23
